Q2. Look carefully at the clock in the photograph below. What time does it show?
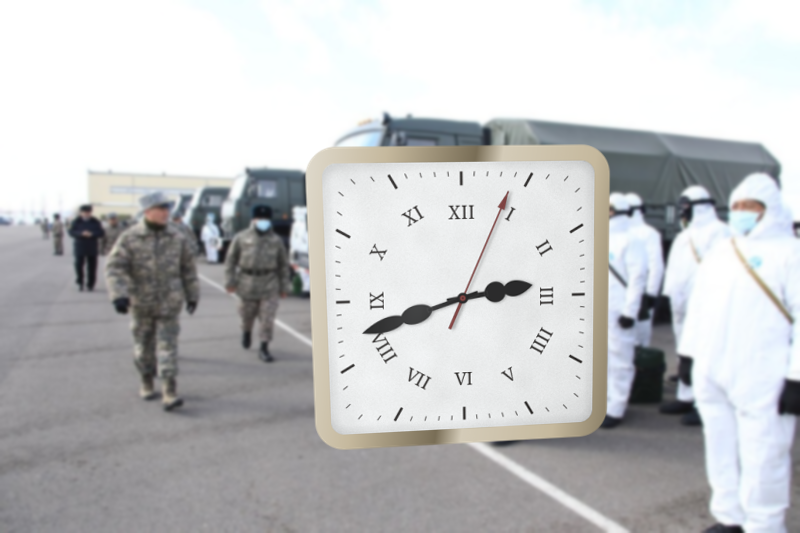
2:42:04
